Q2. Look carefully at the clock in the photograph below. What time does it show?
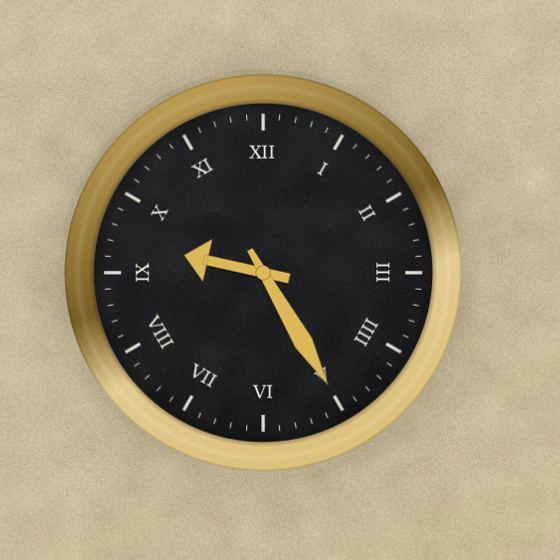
9:25
